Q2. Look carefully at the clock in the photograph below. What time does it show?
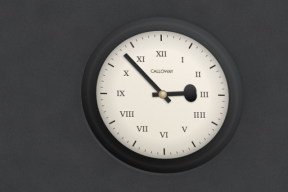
2:53
